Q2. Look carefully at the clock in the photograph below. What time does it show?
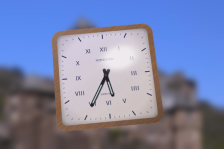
5:35
